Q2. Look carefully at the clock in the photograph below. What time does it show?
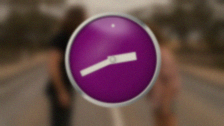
2:41
